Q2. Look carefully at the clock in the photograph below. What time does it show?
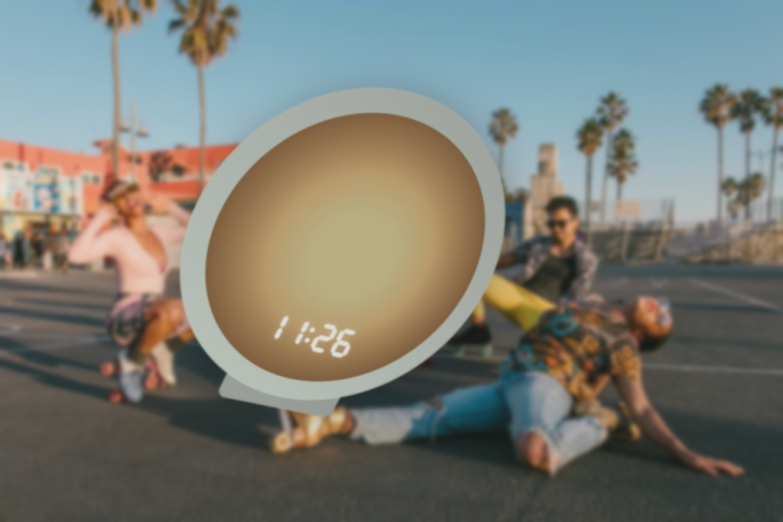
11:26
